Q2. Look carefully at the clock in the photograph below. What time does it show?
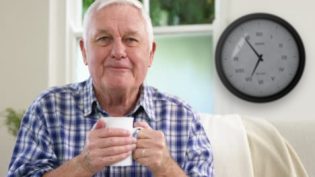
6:54
